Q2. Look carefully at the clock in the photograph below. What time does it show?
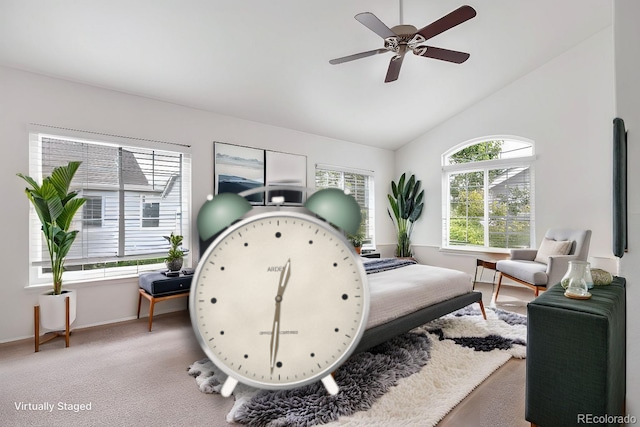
12:31
